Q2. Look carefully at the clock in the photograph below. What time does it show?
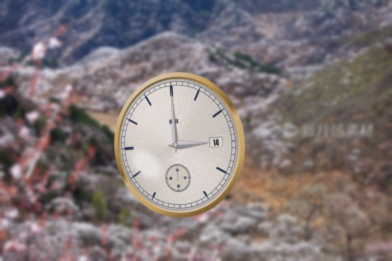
3:00
